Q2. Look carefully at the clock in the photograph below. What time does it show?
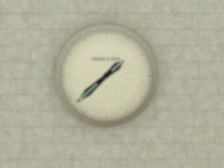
1:38
